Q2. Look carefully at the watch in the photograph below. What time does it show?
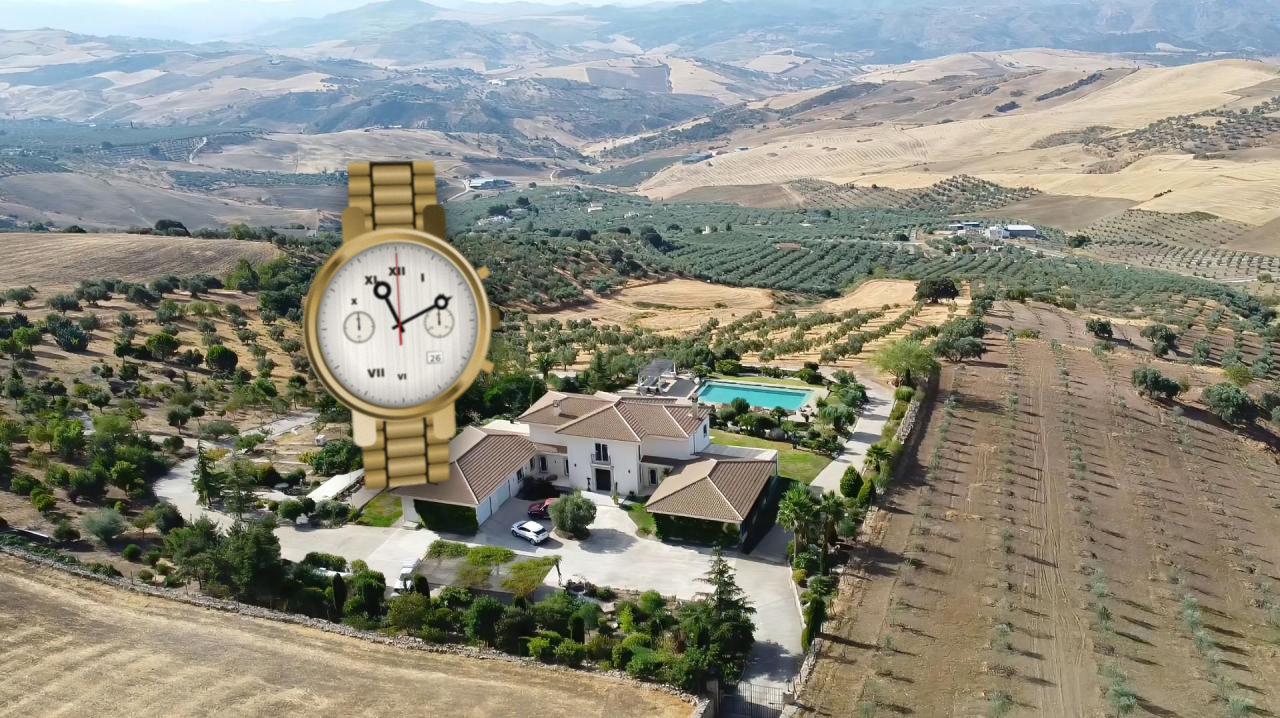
11:11
